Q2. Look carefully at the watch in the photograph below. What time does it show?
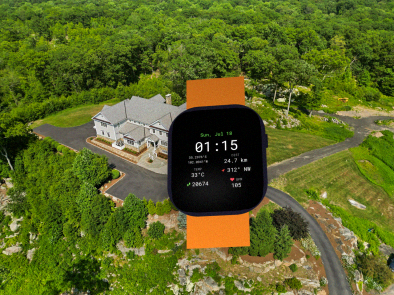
1:15
